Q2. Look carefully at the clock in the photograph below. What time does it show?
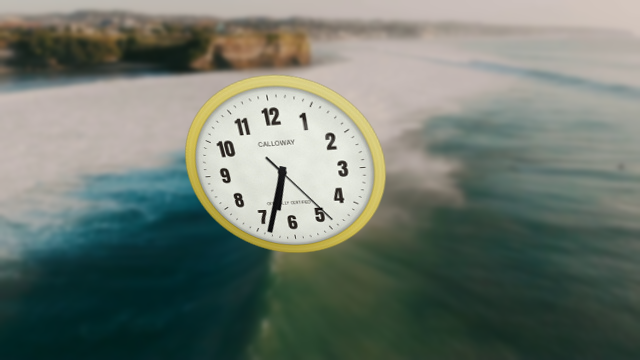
6:33:24
